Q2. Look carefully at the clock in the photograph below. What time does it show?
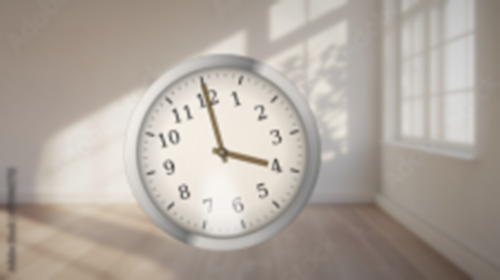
4:00
